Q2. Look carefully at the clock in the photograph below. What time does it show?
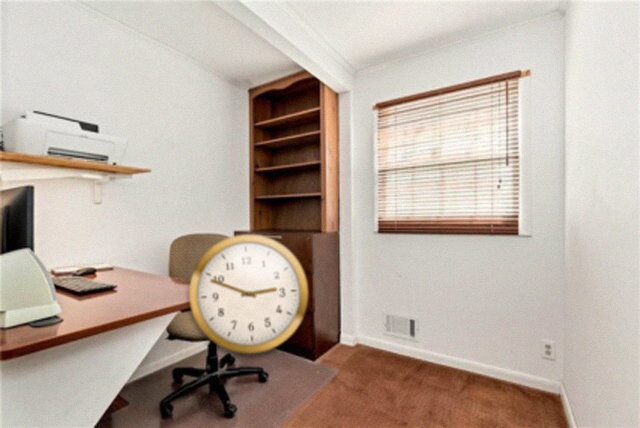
2:49
